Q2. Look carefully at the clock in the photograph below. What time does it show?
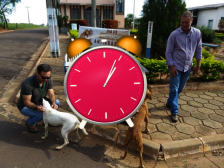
1:04
